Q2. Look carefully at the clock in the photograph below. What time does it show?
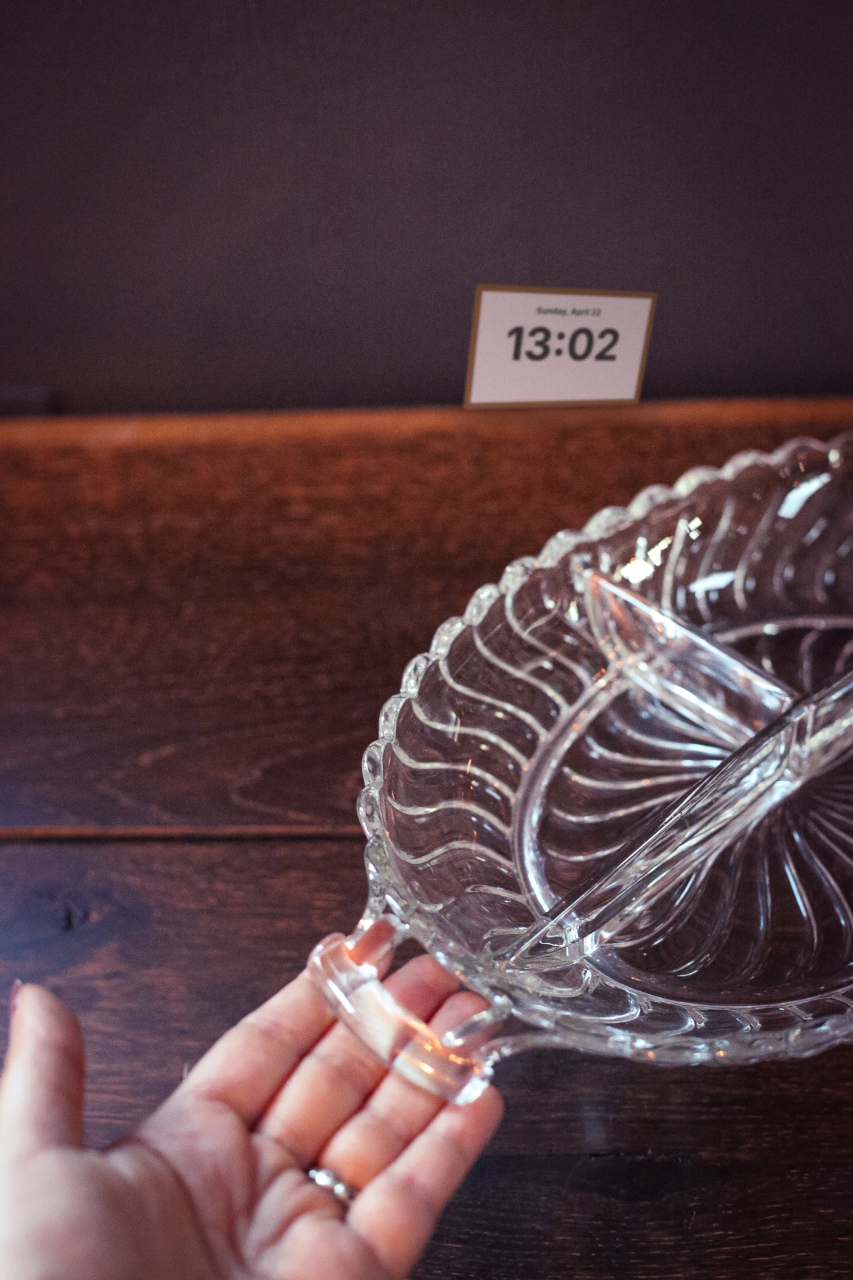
13:02
